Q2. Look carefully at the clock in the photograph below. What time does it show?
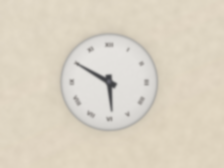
5:50
